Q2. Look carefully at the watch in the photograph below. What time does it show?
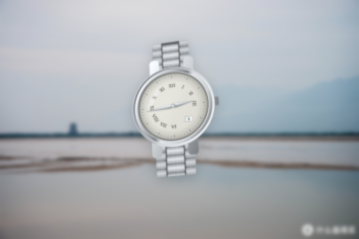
2:44
